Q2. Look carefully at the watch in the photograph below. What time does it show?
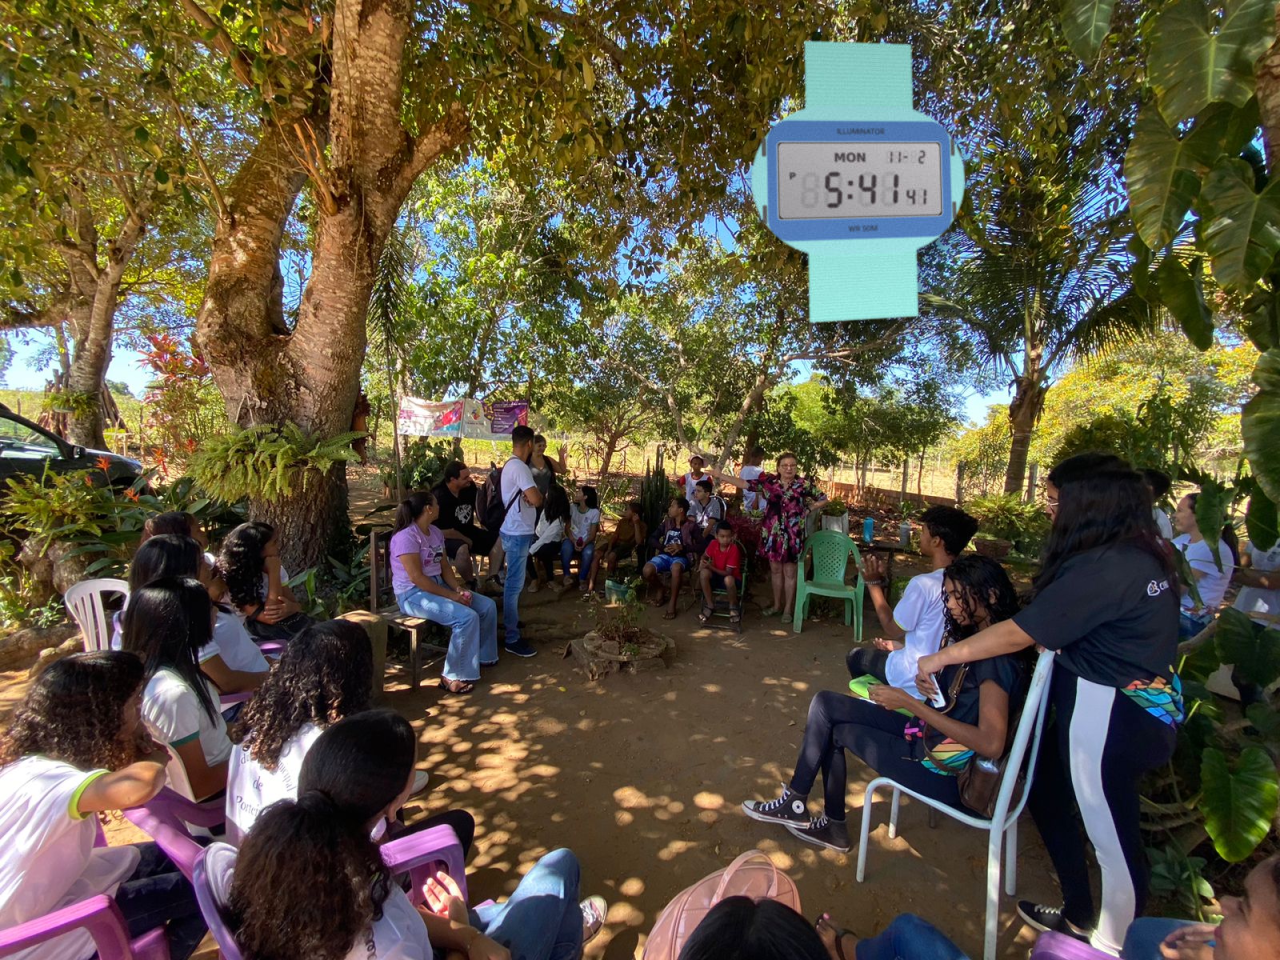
5:41:41
